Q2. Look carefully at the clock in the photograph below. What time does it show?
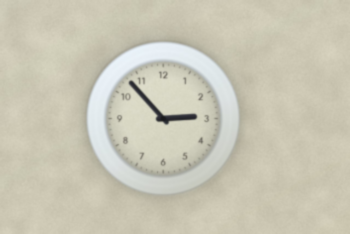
2:53
